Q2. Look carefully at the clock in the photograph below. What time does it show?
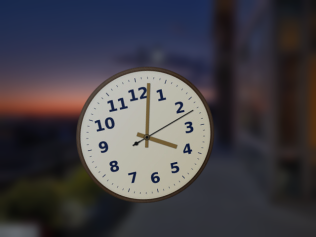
4:02:12
